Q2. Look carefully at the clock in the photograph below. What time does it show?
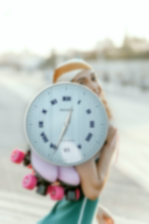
12:34
